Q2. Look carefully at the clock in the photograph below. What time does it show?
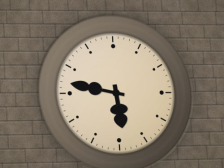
5:47
